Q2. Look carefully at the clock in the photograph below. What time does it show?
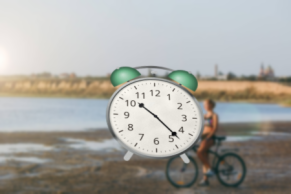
10:23
